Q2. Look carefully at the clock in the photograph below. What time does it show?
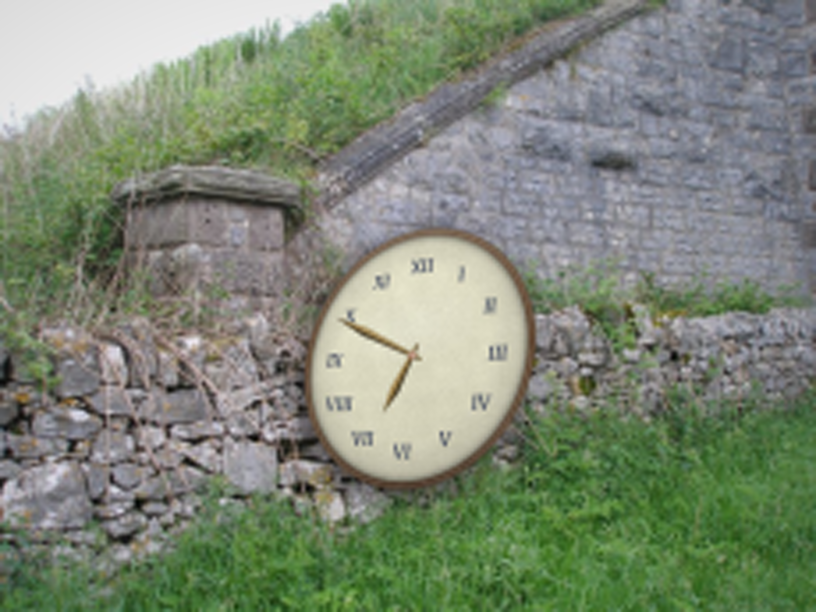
6:49
